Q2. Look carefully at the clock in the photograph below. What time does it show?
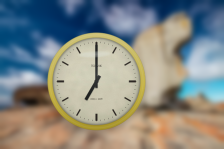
7:00
